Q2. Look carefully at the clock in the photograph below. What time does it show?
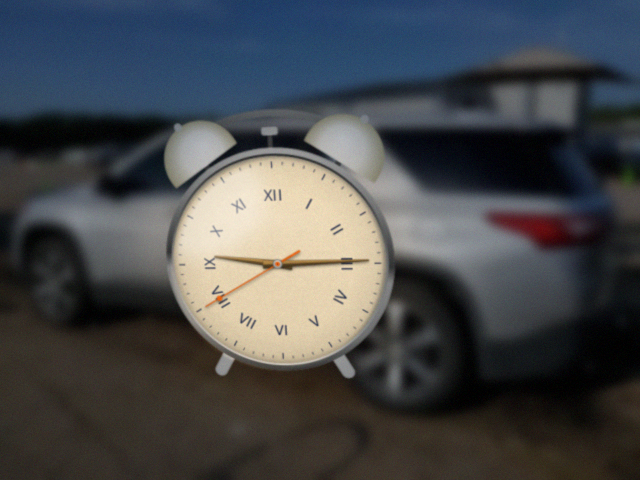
9:14:40
